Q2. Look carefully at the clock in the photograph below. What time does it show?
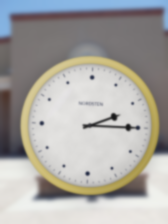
2:15
